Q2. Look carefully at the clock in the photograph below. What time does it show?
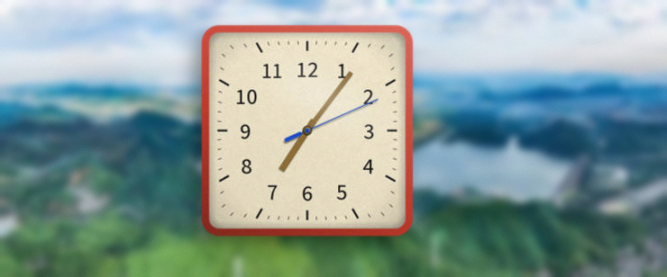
7:06:11
